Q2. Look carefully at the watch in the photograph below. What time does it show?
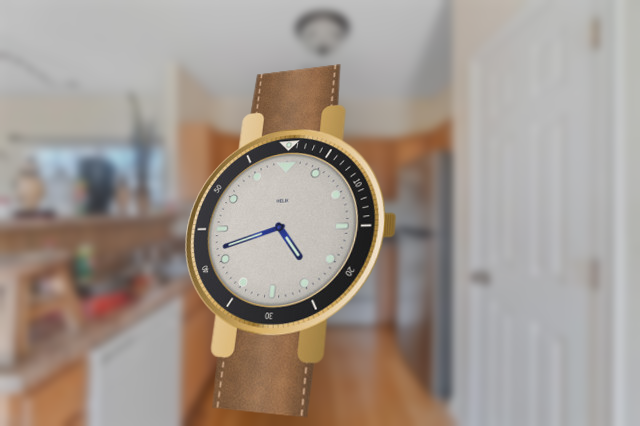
4:42
